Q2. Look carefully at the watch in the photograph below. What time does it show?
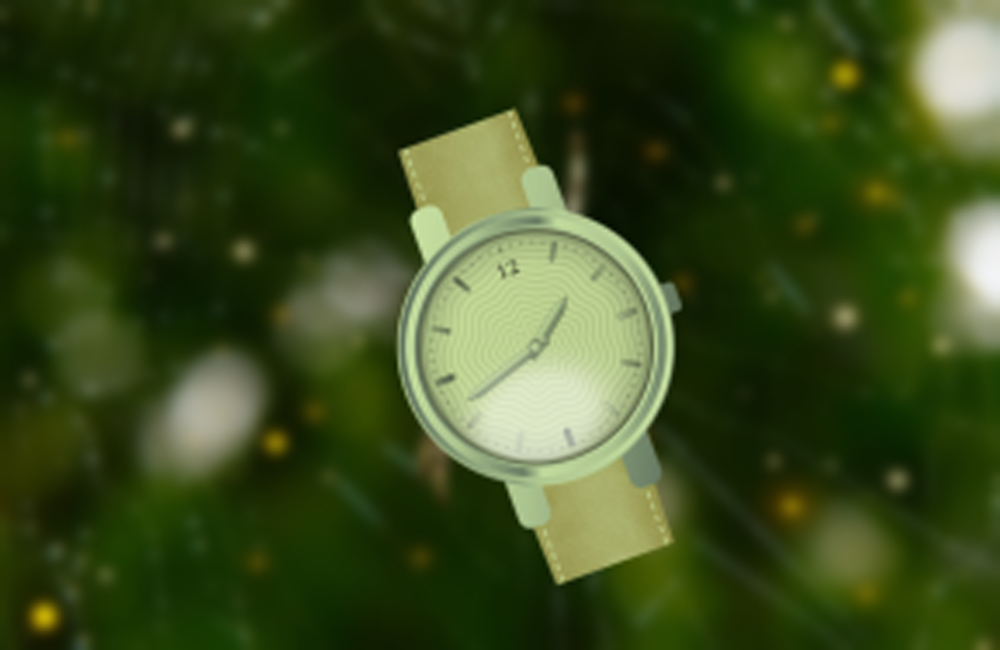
1:42
